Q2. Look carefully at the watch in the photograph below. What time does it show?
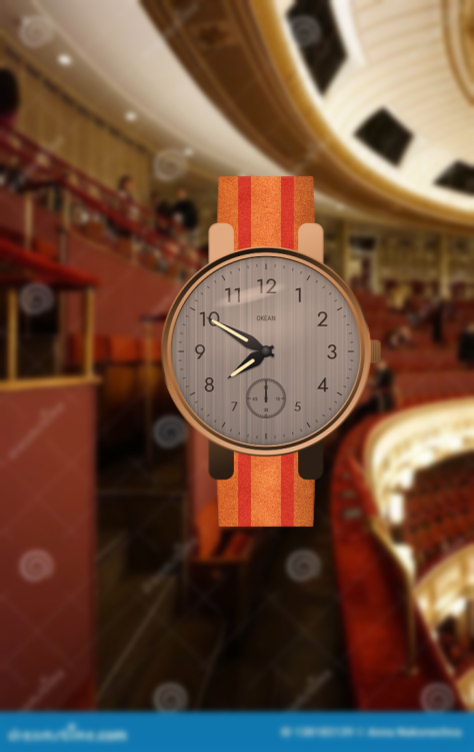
7:50
